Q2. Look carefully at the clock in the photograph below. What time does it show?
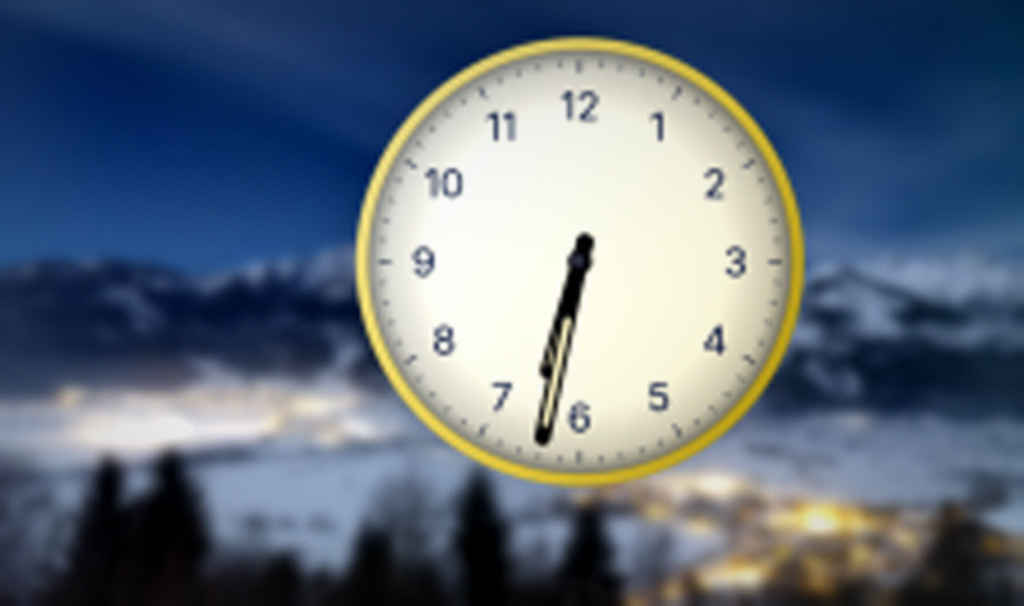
6:32
